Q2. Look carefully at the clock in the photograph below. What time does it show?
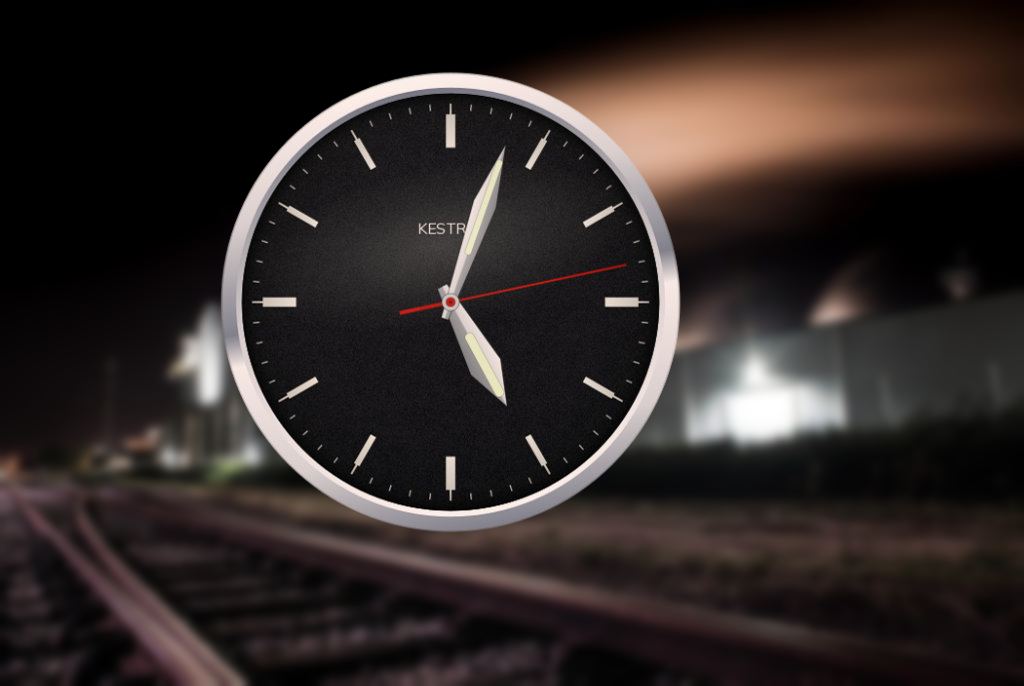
5:03:13
